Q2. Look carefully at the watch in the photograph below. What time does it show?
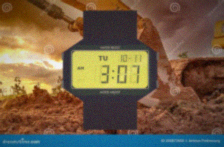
3:07
